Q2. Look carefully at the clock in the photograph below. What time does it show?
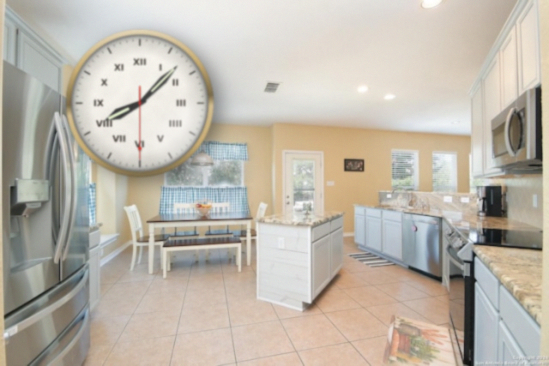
8:07:30
